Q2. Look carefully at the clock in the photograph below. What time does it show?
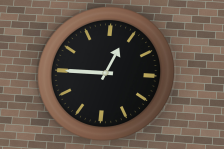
12:45
